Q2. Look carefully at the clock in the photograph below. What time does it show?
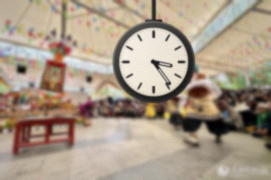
3:24
